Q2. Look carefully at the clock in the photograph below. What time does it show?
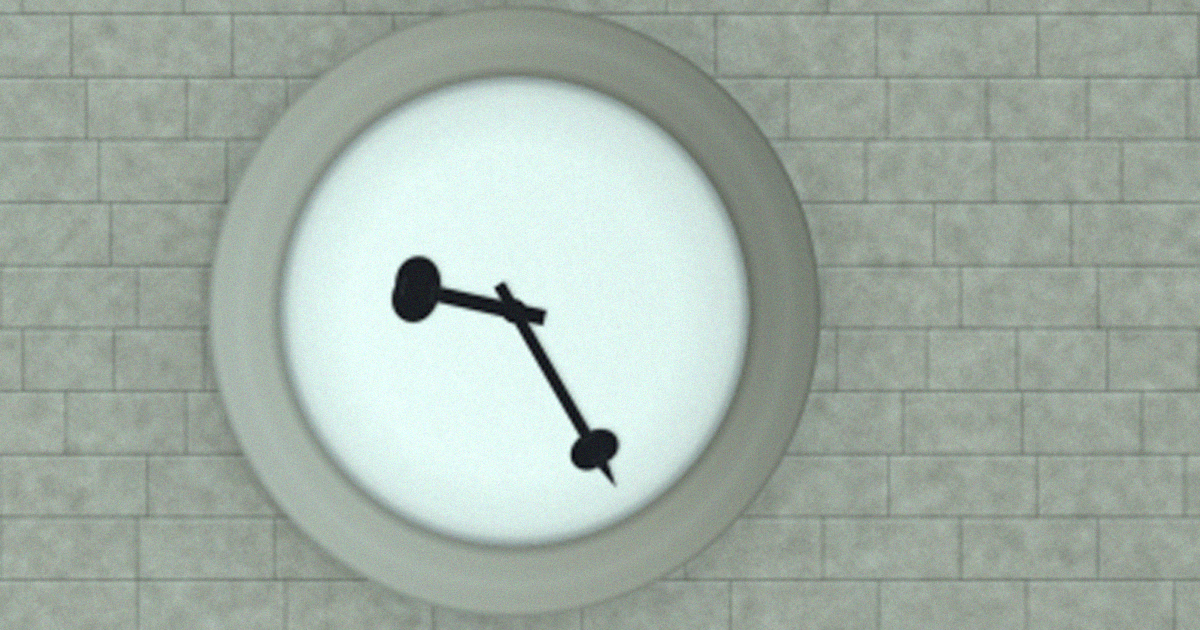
9:25
